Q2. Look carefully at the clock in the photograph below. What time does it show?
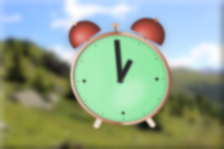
1:00
